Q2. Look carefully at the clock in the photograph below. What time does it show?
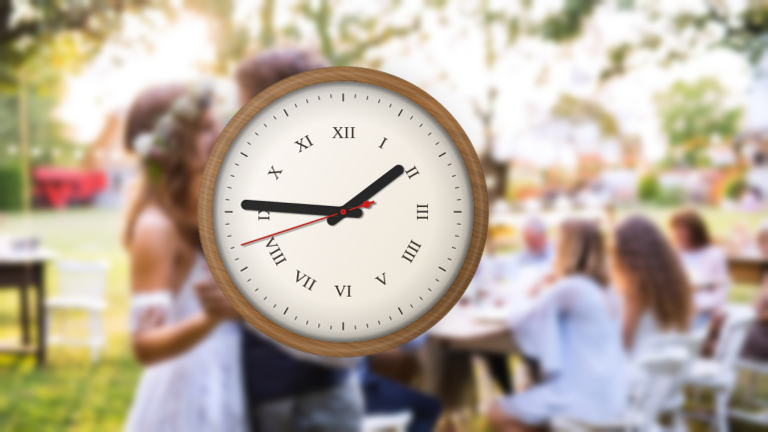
1:45:42
